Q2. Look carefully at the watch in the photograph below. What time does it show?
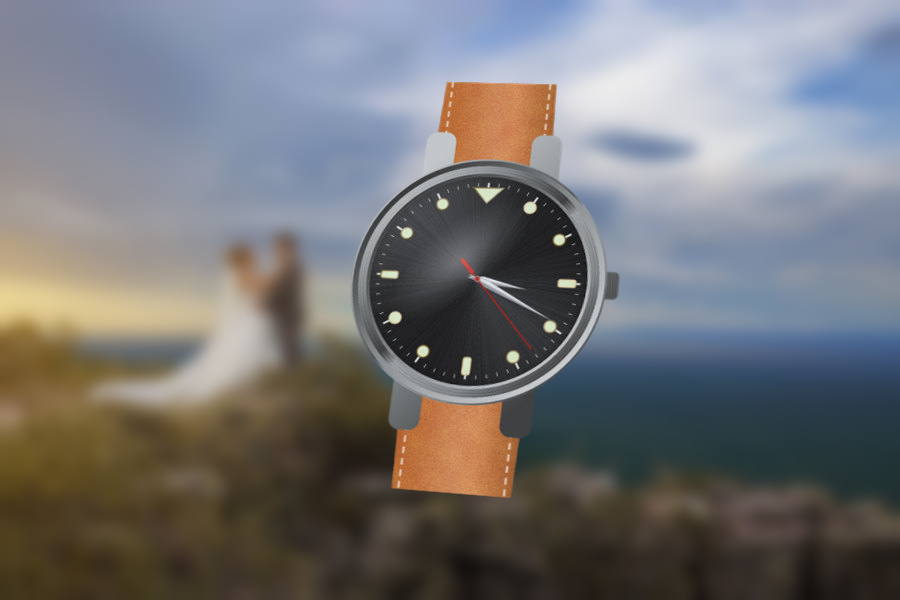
3:19:23
